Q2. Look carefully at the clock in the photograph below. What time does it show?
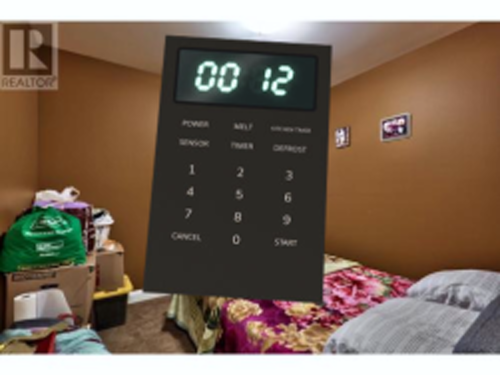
0:12
